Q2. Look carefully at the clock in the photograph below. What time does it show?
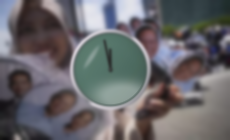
11:58
